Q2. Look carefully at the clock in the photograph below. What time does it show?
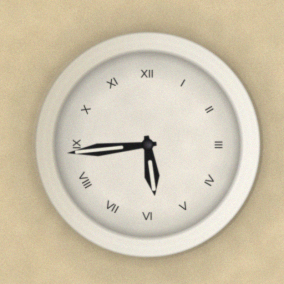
5:44
